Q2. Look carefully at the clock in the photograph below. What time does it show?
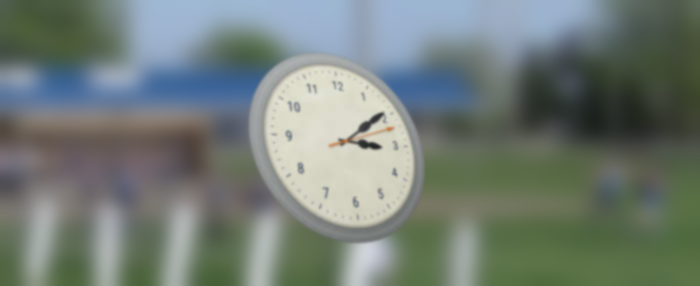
3:09:12
